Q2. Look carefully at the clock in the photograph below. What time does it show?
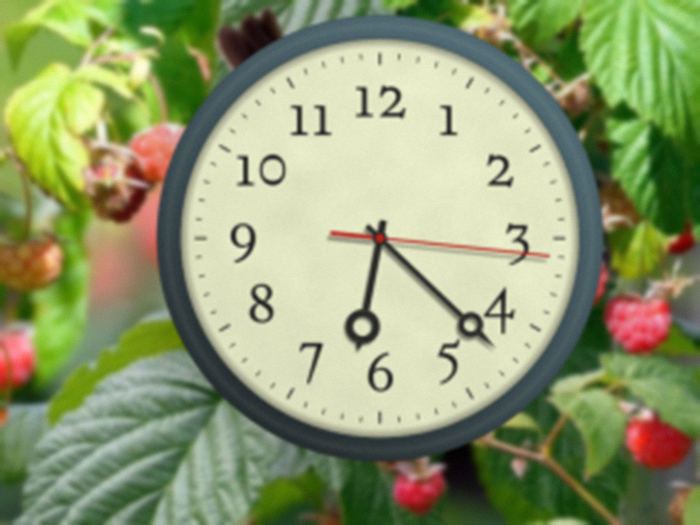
6:22:16
